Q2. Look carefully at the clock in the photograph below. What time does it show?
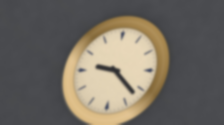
9:22
